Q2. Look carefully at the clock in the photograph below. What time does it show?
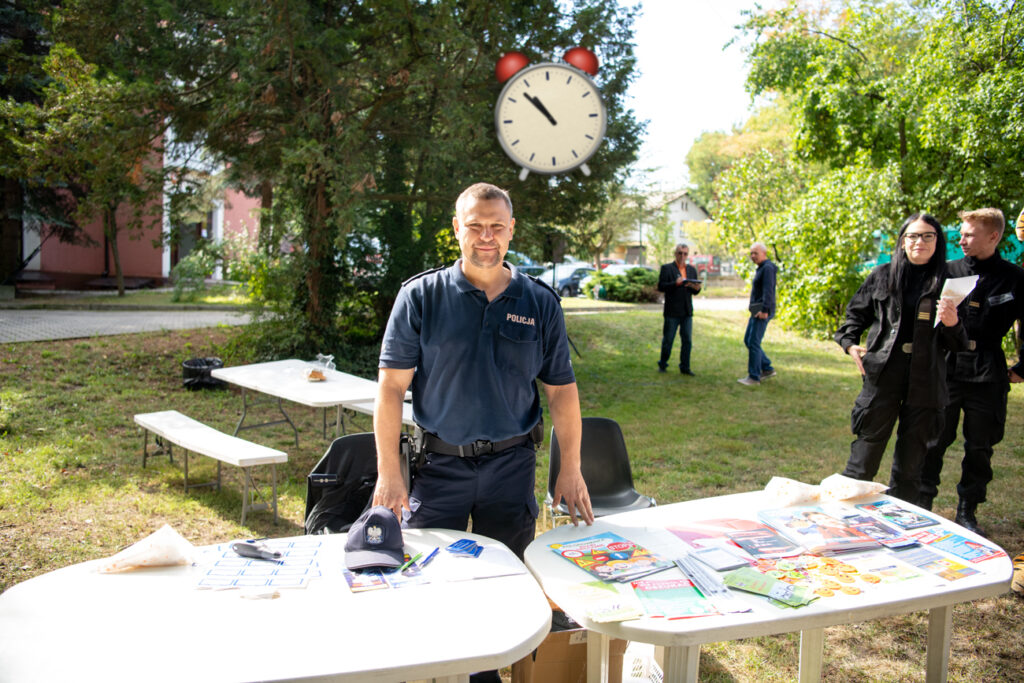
10:53
